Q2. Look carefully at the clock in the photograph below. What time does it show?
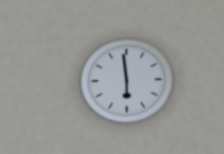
5:59
